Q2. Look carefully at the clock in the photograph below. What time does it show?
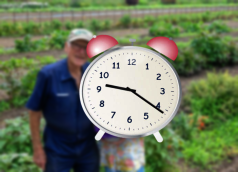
9:21
